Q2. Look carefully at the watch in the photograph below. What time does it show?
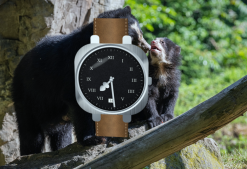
7:29
